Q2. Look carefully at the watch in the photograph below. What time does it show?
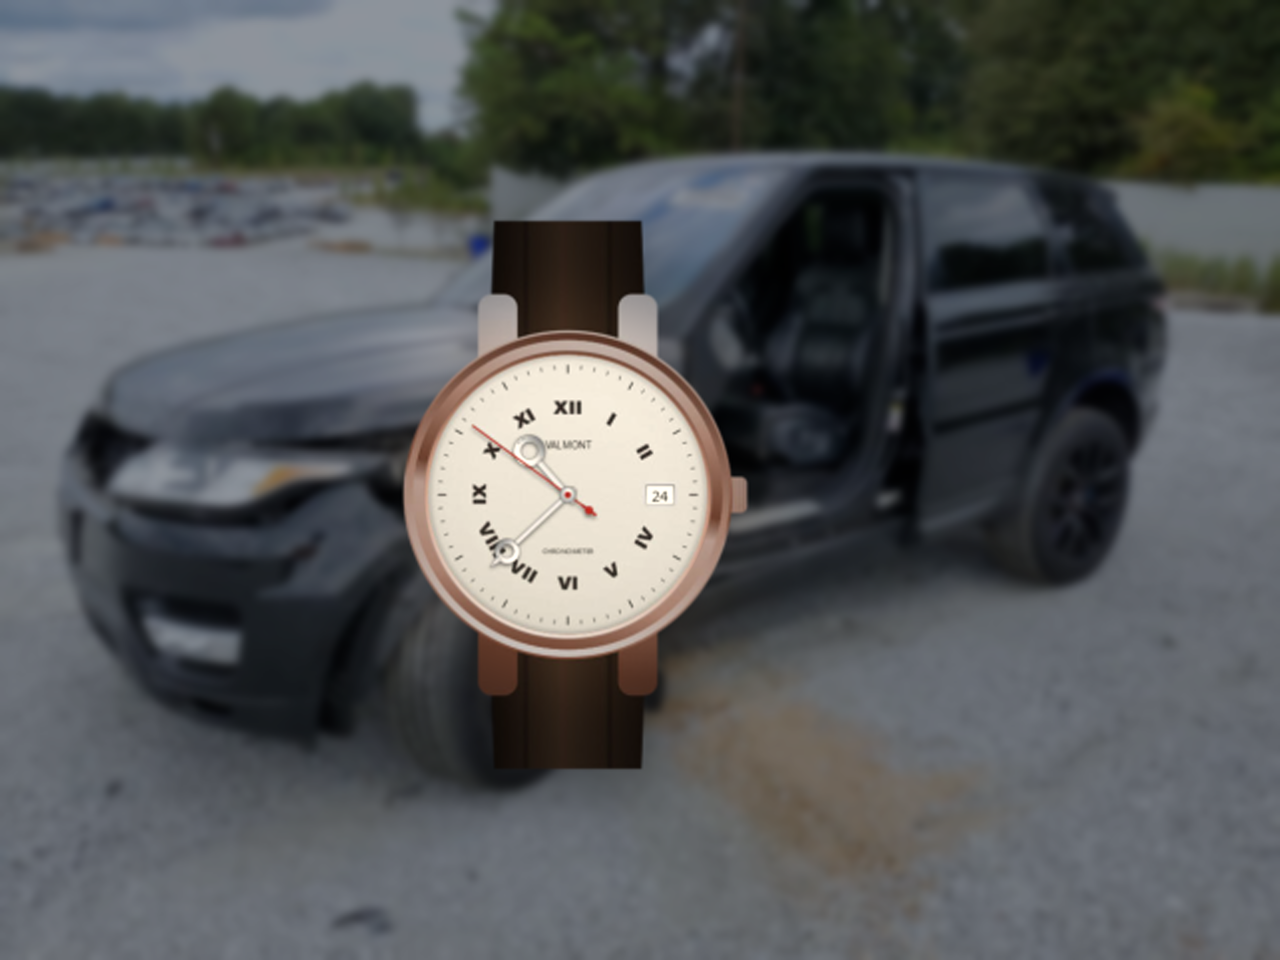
10:37:51
